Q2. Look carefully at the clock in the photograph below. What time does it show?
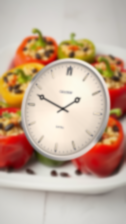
1:48
